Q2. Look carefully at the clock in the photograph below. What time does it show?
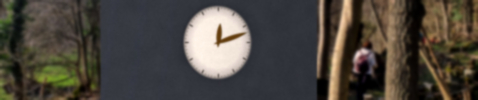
12:12
